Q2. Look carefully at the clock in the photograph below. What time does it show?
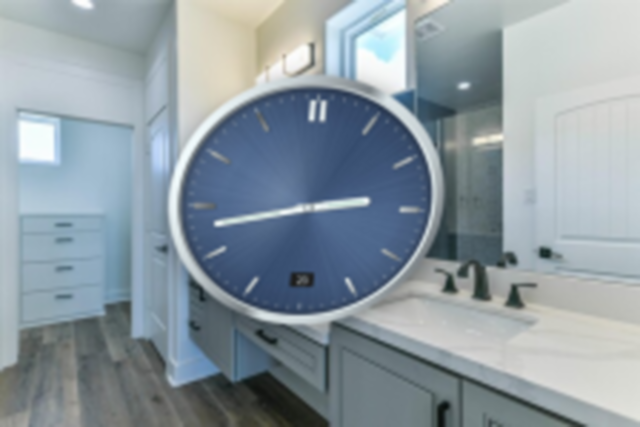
2:43
